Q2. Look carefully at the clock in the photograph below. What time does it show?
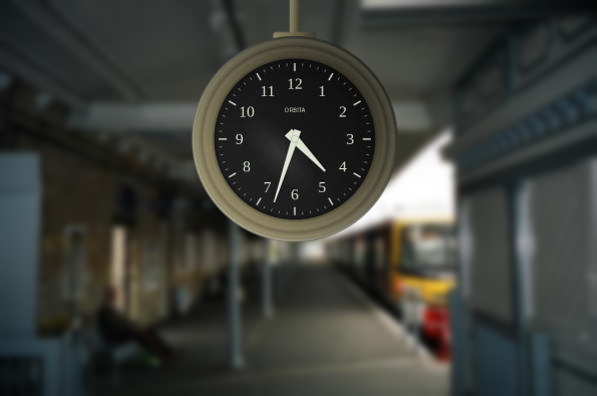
4:33
